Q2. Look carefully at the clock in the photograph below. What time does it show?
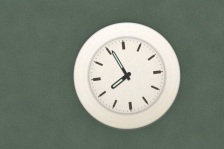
7:56
